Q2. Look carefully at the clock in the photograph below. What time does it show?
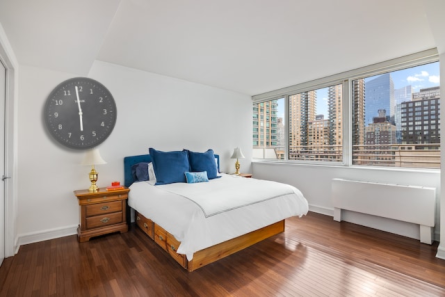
5:59
